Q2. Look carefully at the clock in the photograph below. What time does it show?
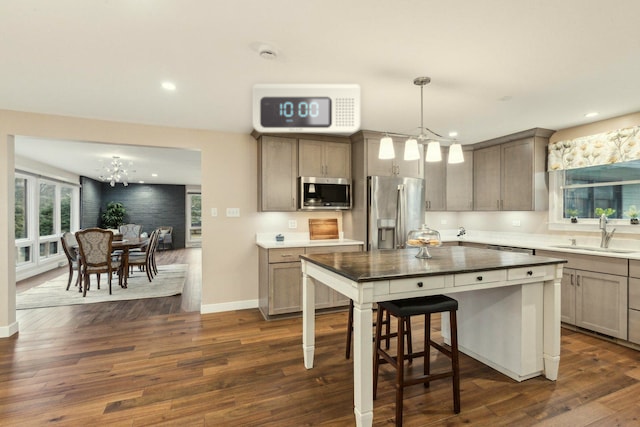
10:00
